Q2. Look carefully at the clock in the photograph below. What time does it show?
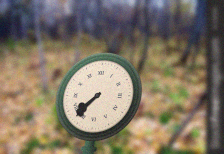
7:37
